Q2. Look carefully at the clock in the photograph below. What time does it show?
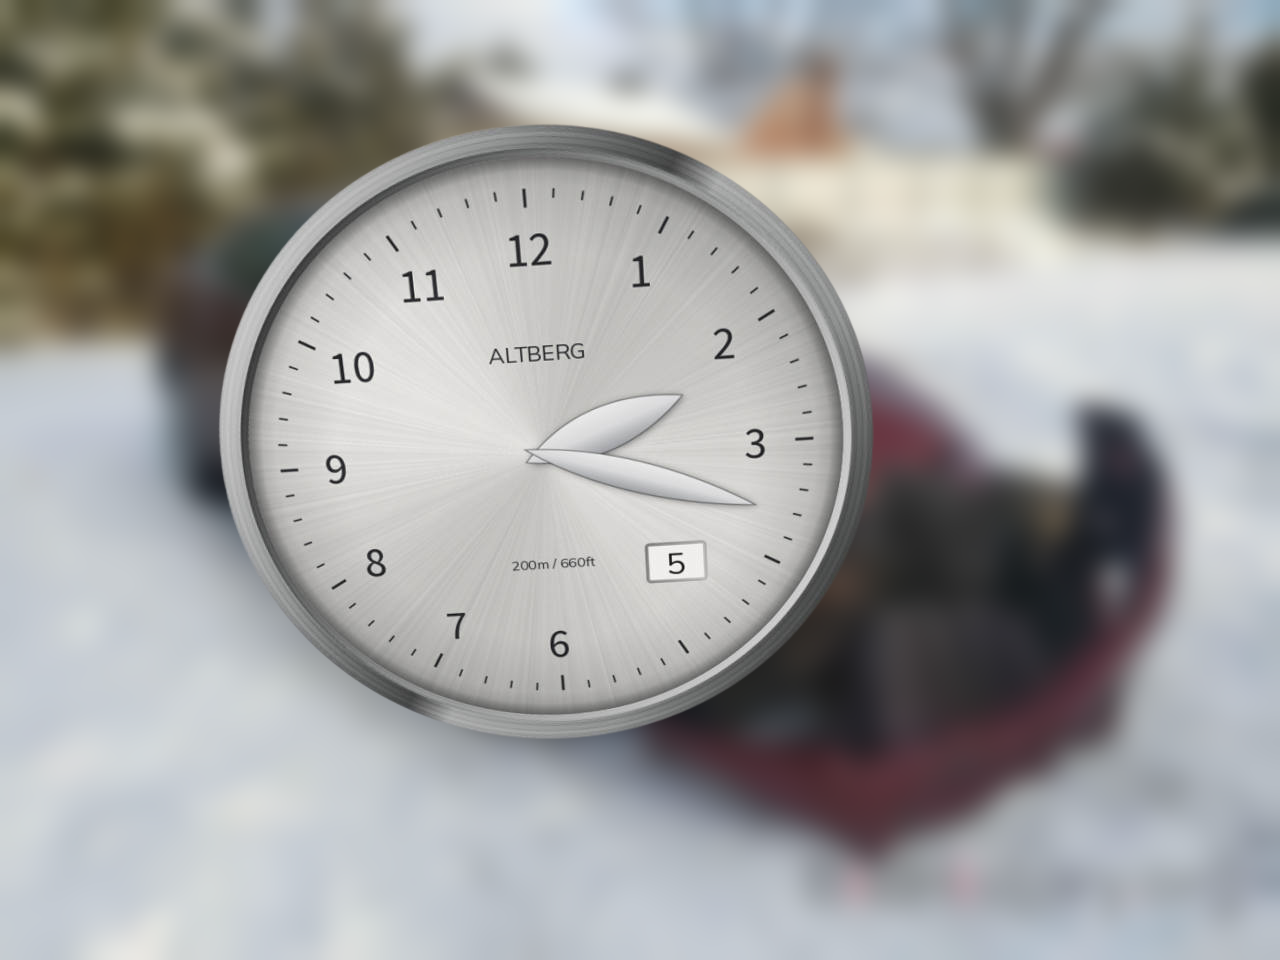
2:18
